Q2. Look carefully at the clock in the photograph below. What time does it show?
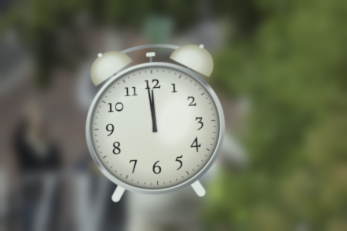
11:59
